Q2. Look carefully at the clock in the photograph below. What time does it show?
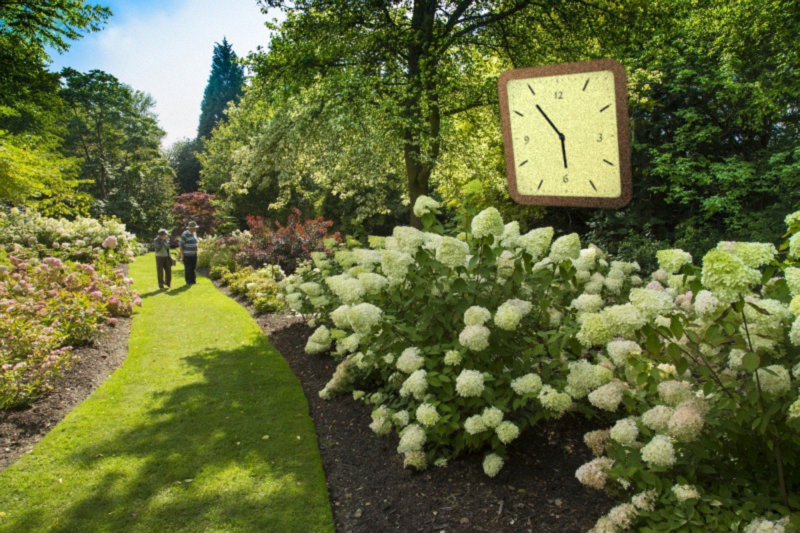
5:54
